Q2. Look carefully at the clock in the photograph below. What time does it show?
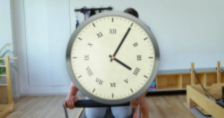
4:05
